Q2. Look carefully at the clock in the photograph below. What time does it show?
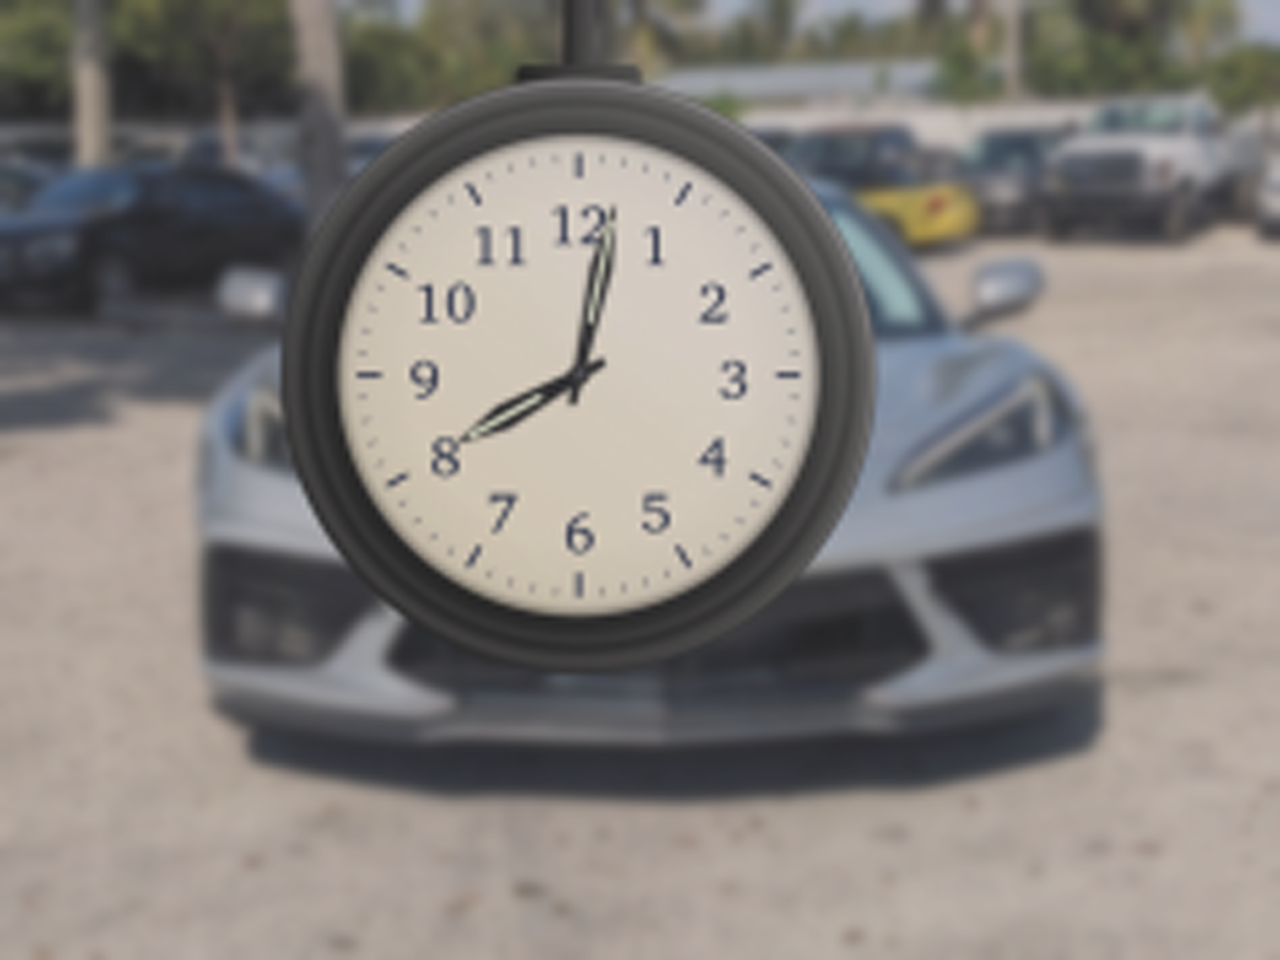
8:02
